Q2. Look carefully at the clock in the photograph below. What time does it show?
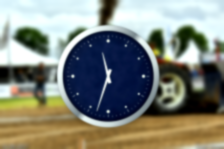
11:33
